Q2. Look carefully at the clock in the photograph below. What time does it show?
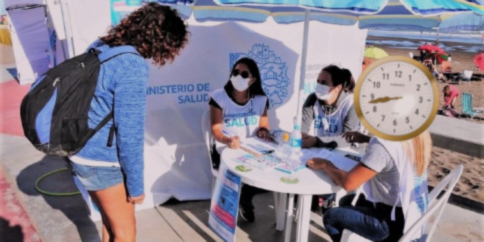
8:43
